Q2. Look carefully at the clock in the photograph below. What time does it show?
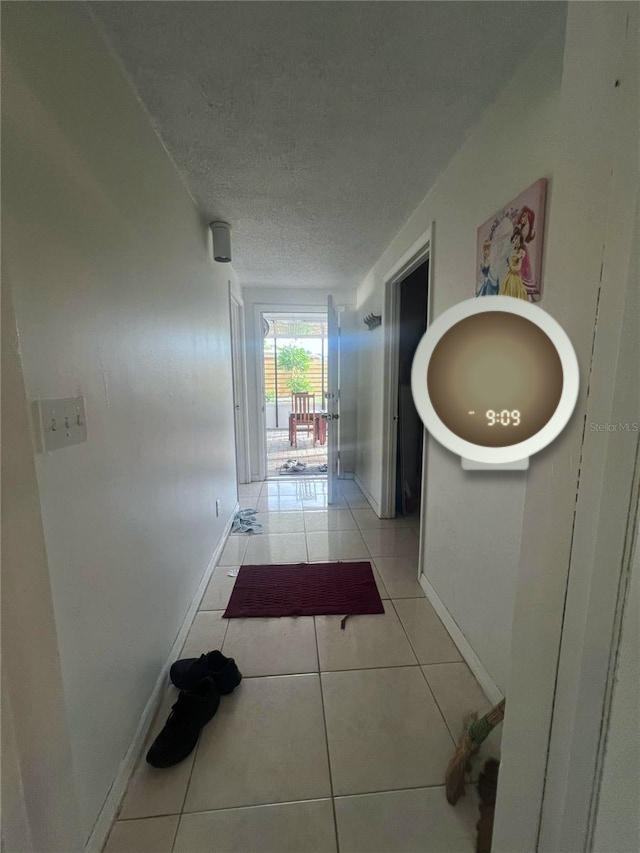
9:09
